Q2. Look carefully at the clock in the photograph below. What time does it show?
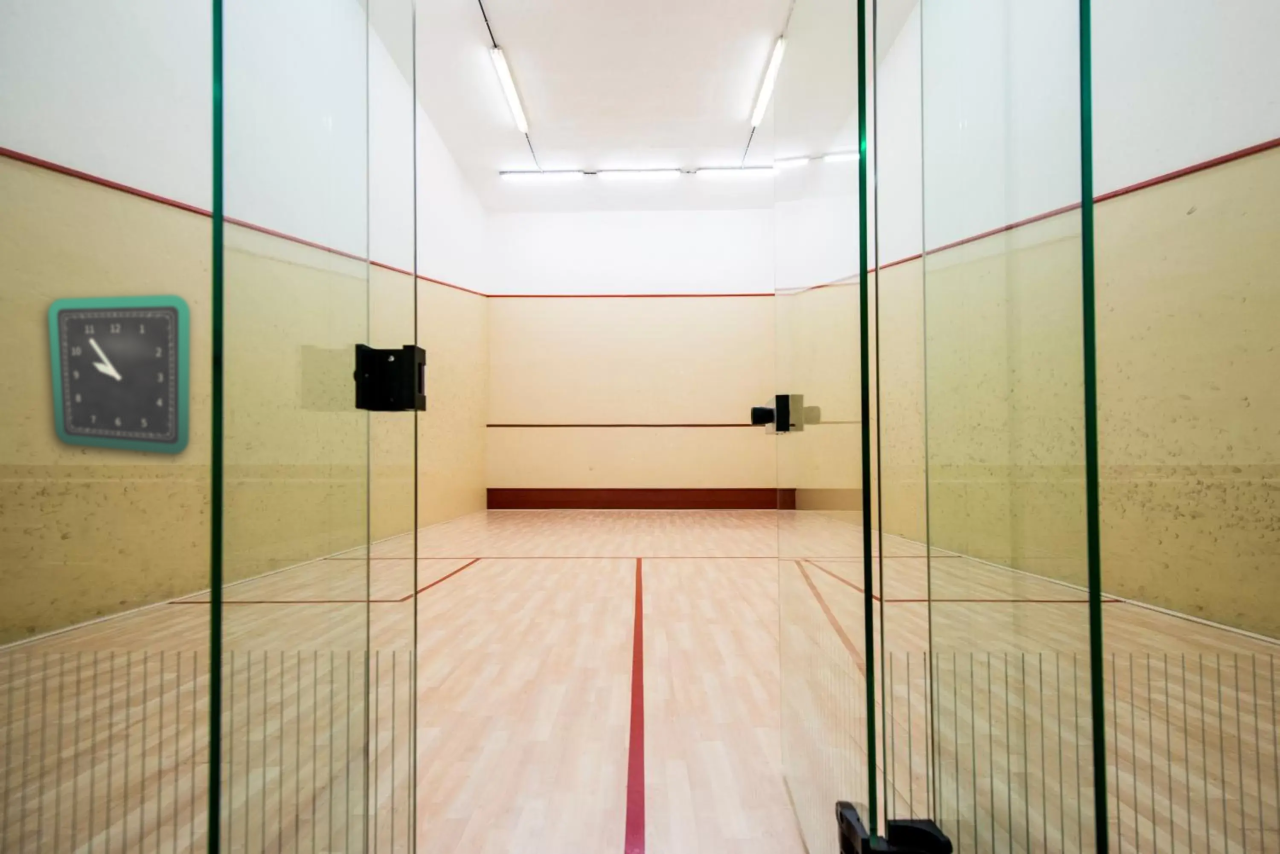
9:54
